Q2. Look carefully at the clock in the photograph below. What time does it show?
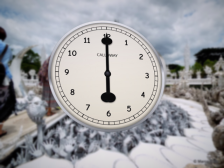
6:00
